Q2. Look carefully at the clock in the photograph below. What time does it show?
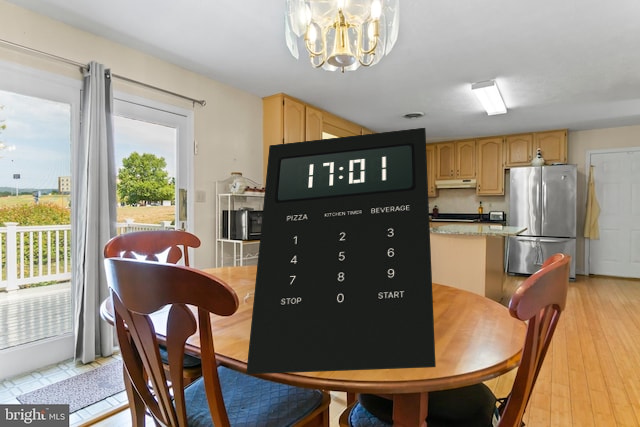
17:01
